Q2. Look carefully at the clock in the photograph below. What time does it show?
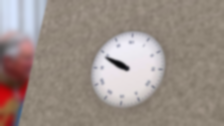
9:49
